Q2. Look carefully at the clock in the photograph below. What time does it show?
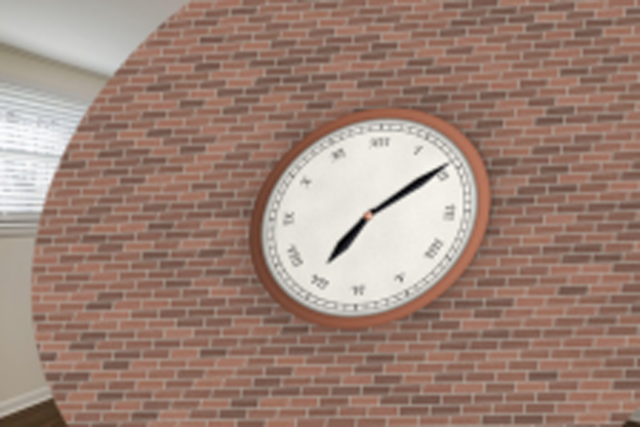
7:09
